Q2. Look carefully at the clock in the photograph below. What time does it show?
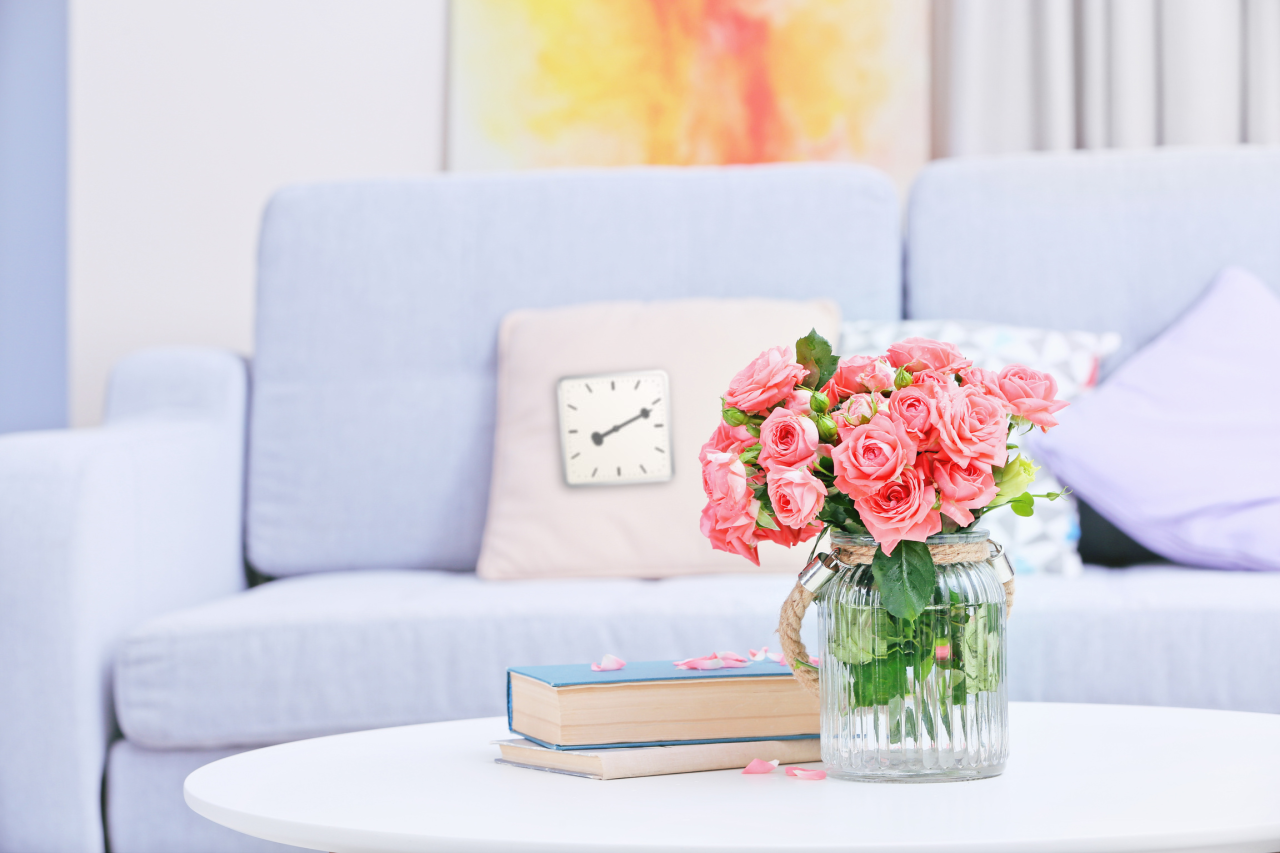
8:11
